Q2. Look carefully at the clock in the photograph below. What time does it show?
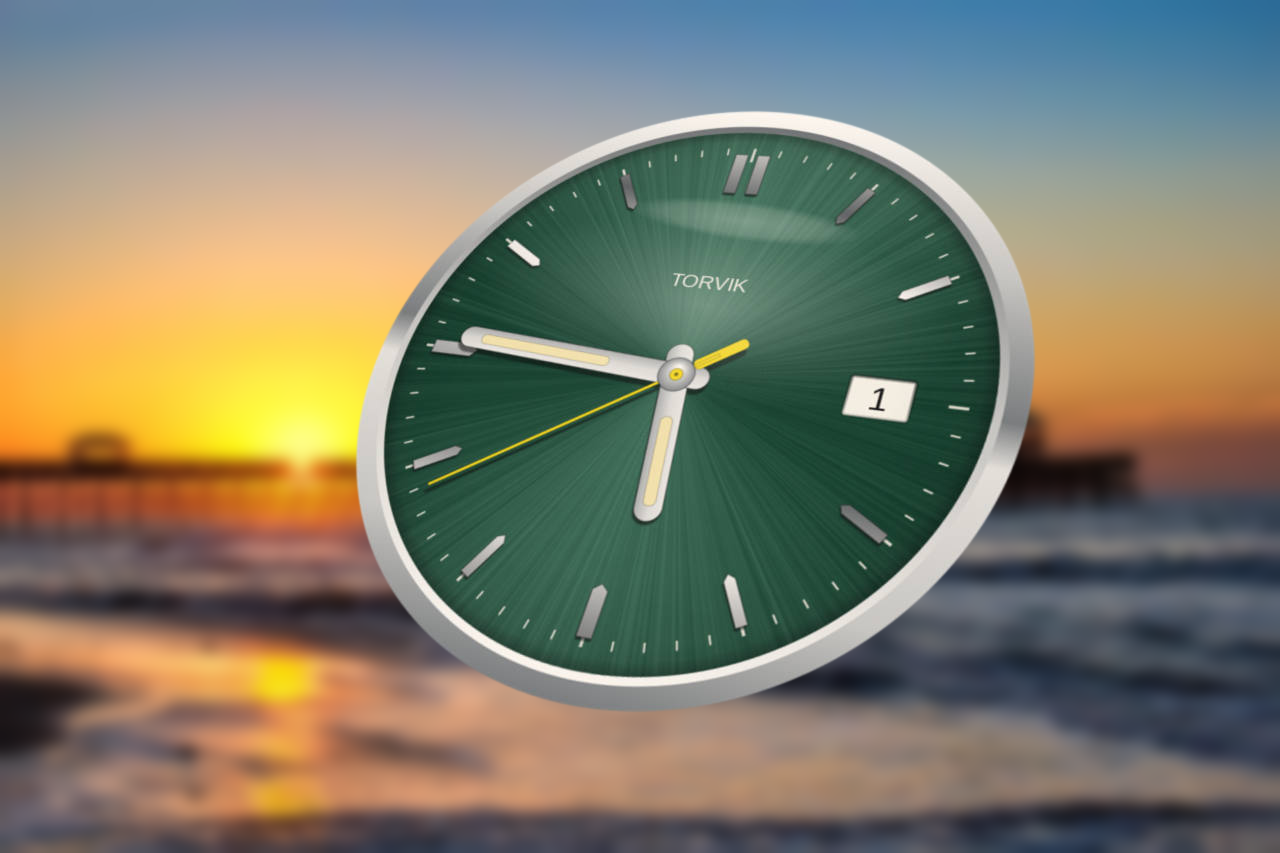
5:45:39
